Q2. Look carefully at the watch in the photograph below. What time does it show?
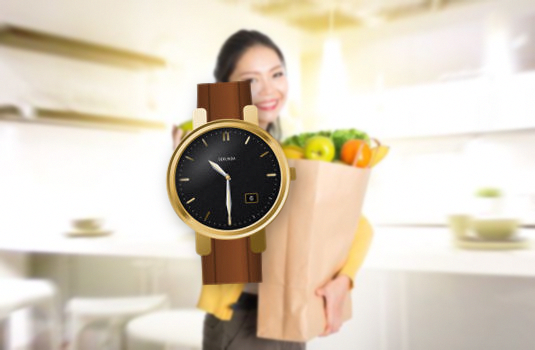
10:30
